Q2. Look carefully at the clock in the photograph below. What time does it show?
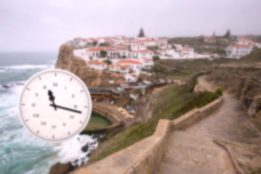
11:17
